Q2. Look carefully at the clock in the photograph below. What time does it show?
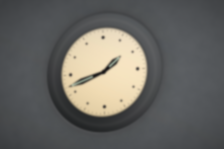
1:42
